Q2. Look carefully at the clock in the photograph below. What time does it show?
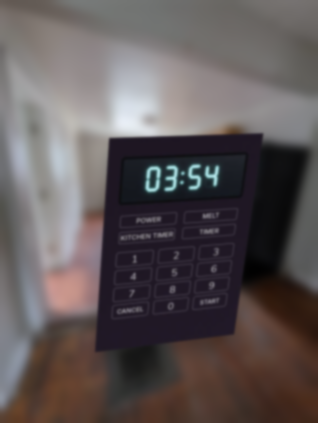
3:54
